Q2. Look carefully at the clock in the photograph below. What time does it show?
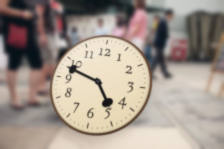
4:48
